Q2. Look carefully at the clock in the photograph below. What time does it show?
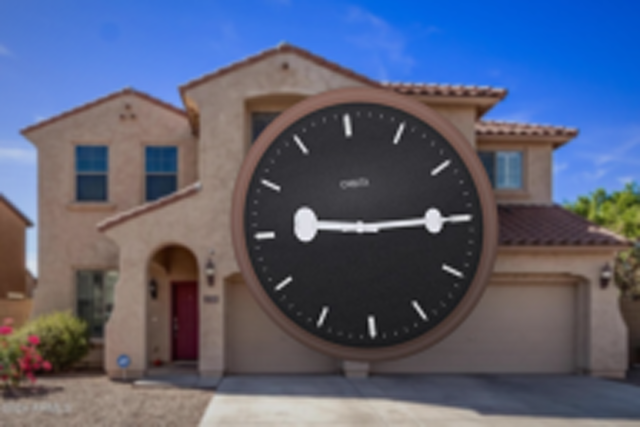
9:15
